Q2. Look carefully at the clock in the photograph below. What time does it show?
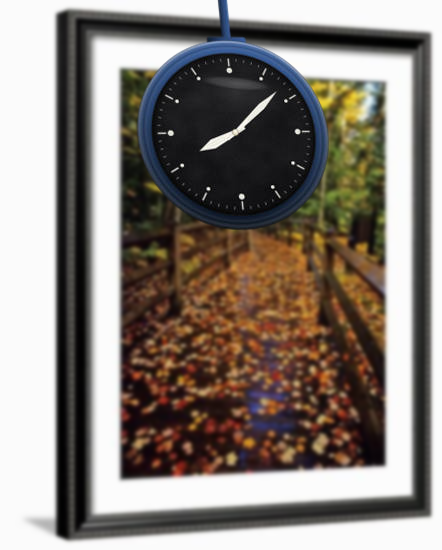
8:08
